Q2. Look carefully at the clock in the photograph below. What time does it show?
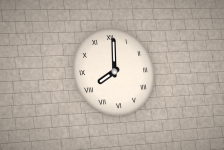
8:01
